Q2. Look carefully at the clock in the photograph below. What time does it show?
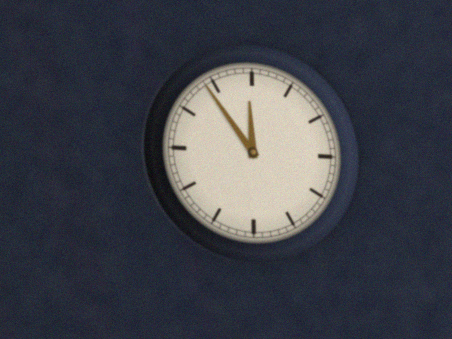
11:54
